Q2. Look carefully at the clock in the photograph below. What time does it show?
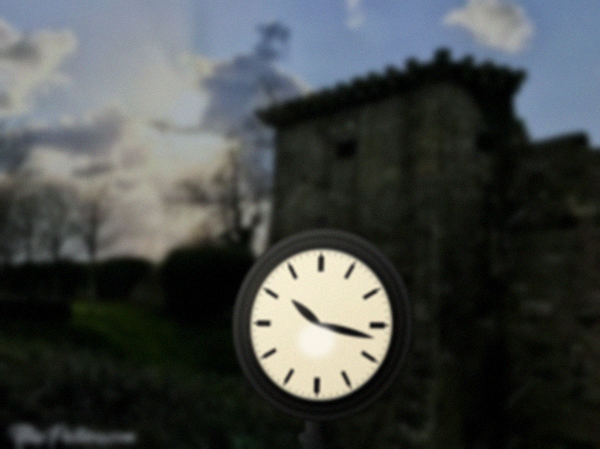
10:17
